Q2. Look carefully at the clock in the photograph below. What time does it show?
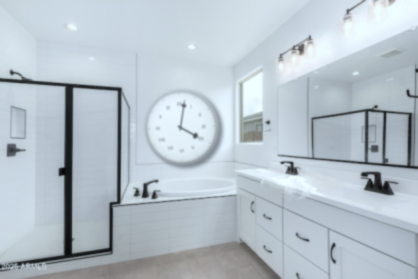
4:02
